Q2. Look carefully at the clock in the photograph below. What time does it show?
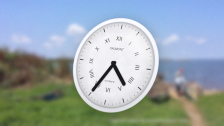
4:35
